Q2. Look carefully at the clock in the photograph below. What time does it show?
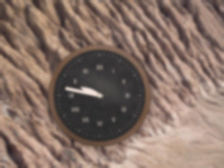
9:47
